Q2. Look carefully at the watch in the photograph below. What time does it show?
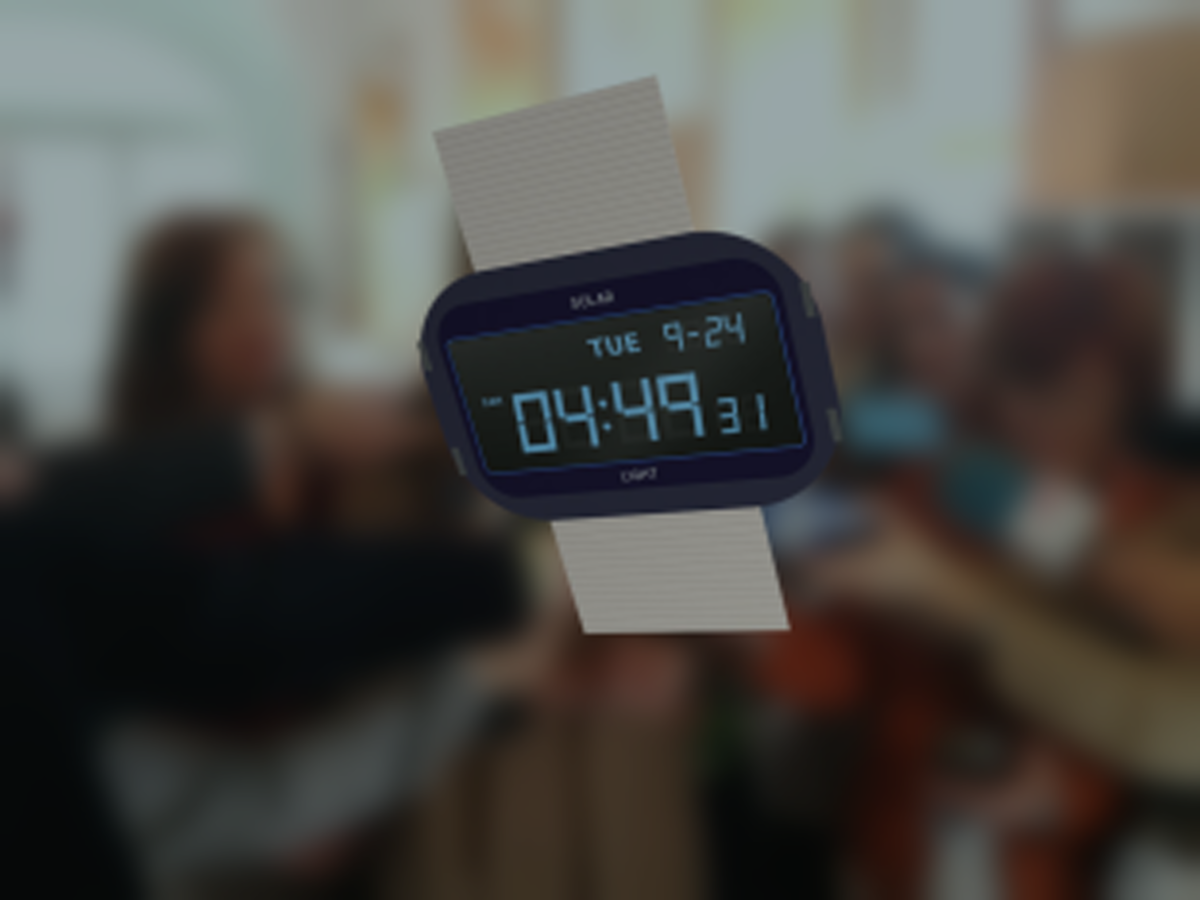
4:49:31
